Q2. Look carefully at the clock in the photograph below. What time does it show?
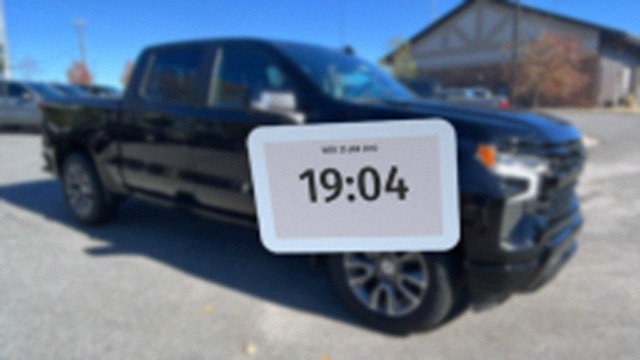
19:04
